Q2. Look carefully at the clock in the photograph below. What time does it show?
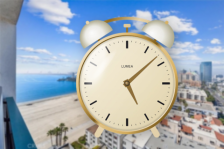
5:08
